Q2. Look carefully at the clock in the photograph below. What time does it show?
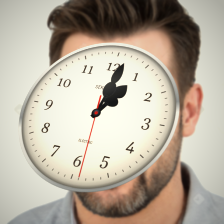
1:01:29
